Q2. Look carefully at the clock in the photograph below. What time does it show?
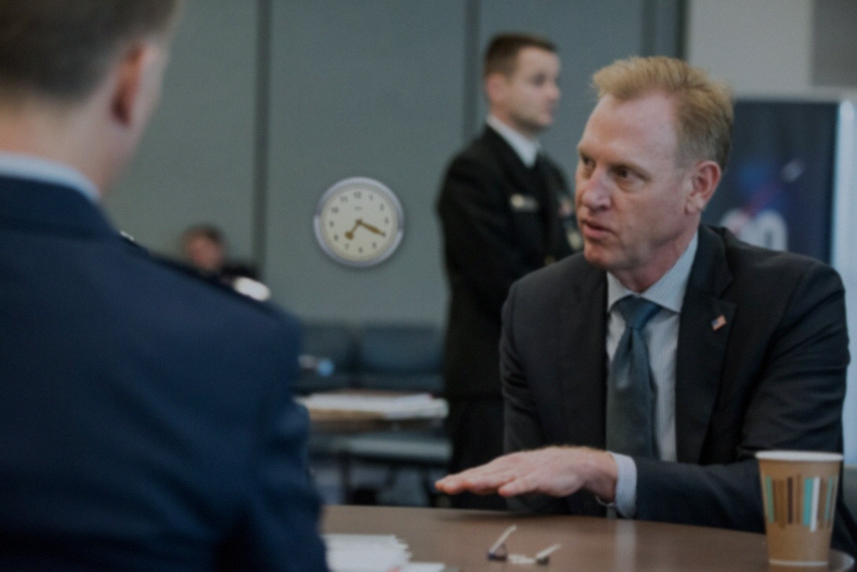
7:20
